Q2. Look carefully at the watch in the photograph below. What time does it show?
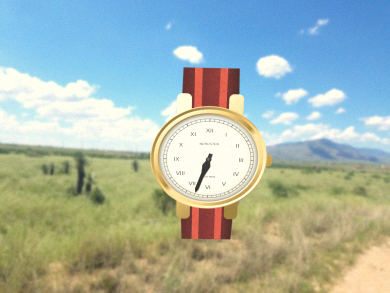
6:33
